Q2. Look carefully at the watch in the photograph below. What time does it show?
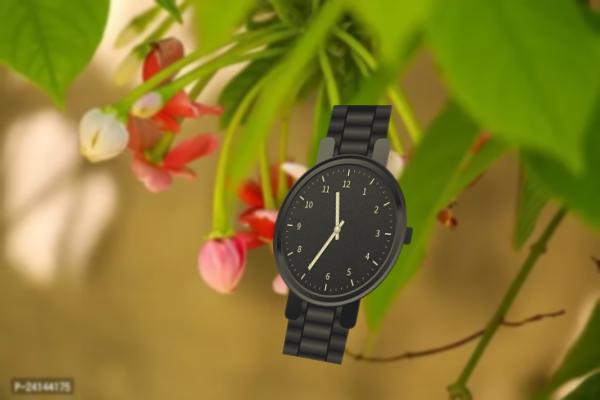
11:35
